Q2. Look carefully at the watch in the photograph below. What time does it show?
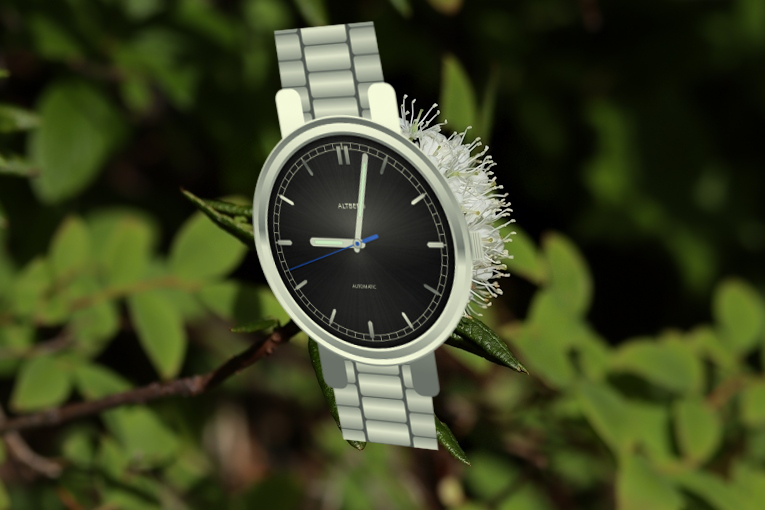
9:02:42
